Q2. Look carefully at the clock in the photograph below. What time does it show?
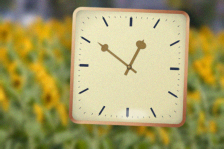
12:51
